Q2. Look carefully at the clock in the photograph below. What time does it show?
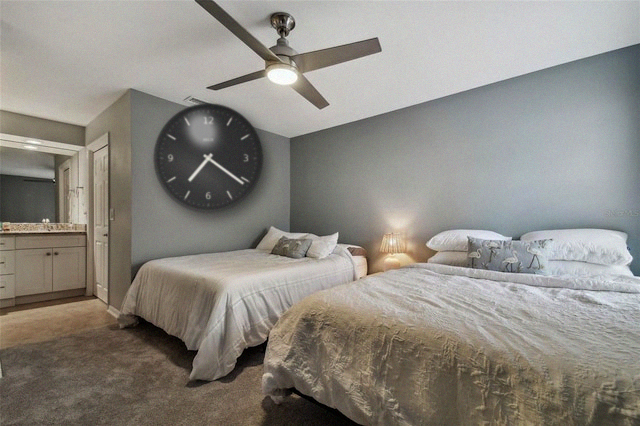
7:21
